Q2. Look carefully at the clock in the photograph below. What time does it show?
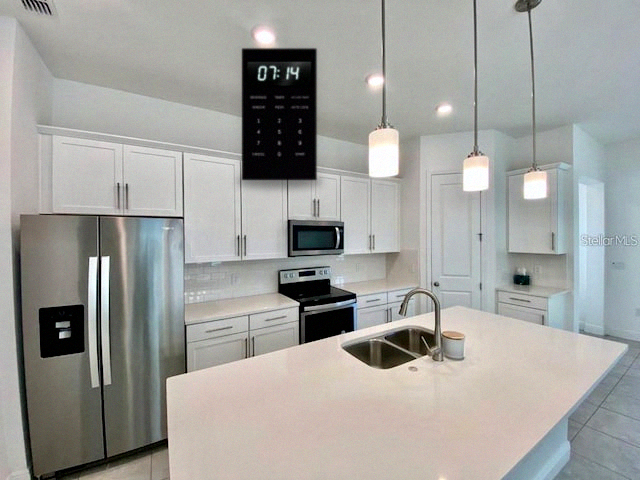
7:14
